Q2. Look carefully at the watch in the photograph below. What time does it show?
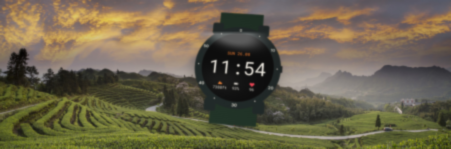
11:54
